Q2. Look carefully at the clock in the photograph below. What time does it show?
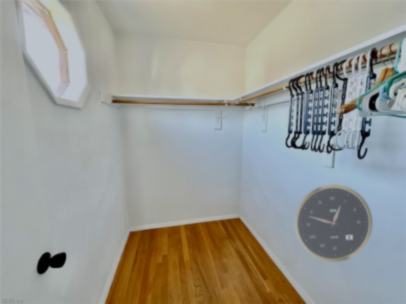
12:48
